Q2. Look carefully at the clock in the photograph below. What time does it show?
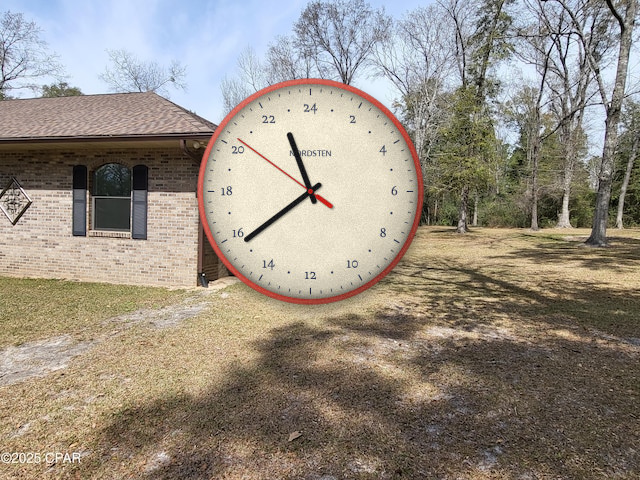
22:38:51
